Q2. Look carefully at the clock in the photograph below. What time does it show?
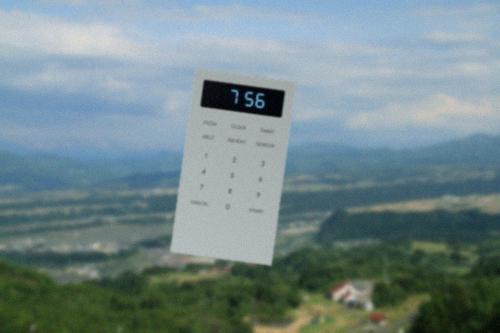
7:56
